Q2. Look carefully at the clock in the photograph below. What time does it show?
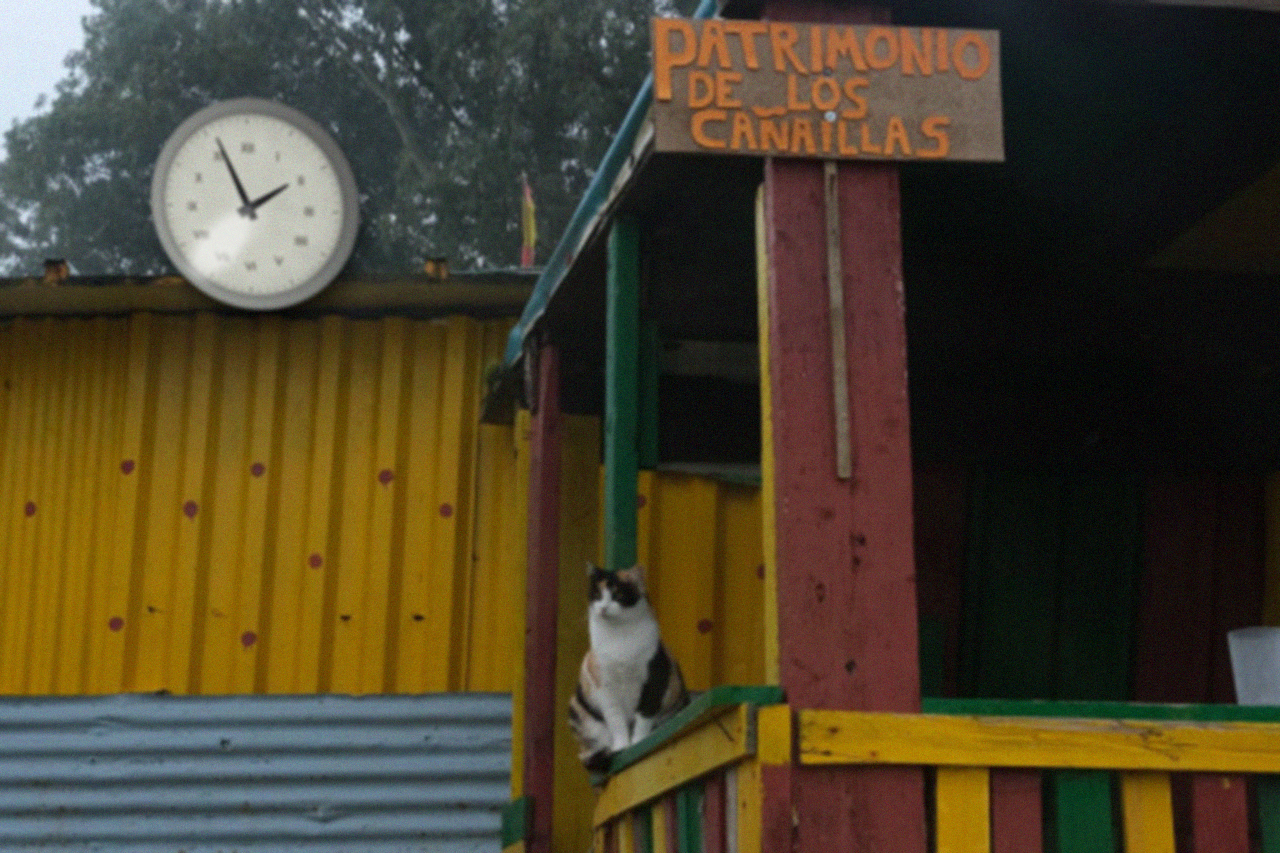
1:56
